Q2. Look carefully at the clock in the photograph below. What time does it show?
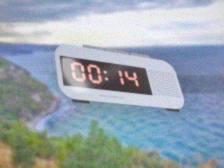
0:14
